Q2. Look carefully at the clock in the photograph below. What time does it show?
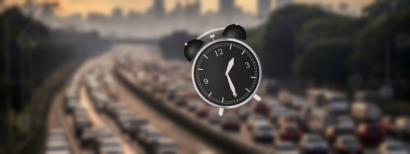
1:30
